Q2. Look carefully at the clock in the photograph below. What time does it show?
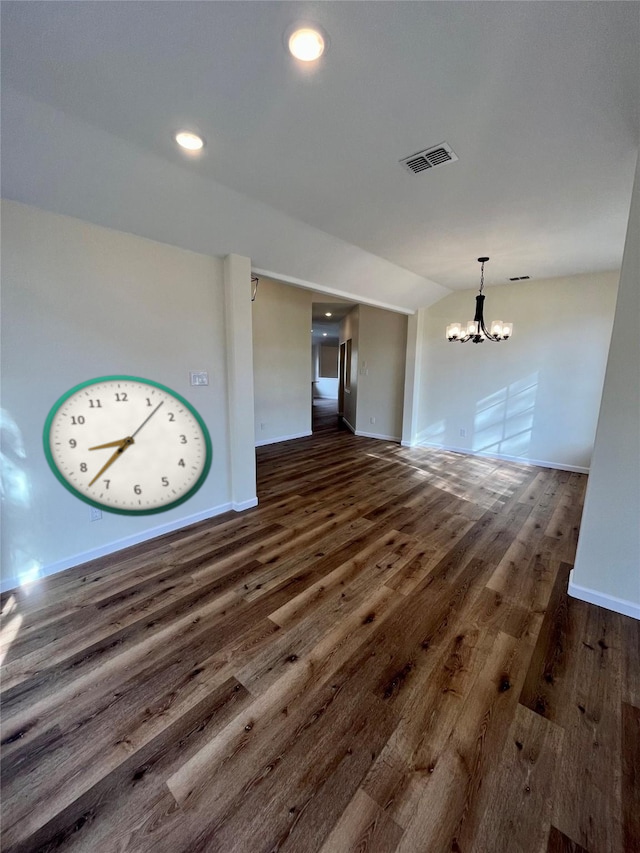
8:37:07
